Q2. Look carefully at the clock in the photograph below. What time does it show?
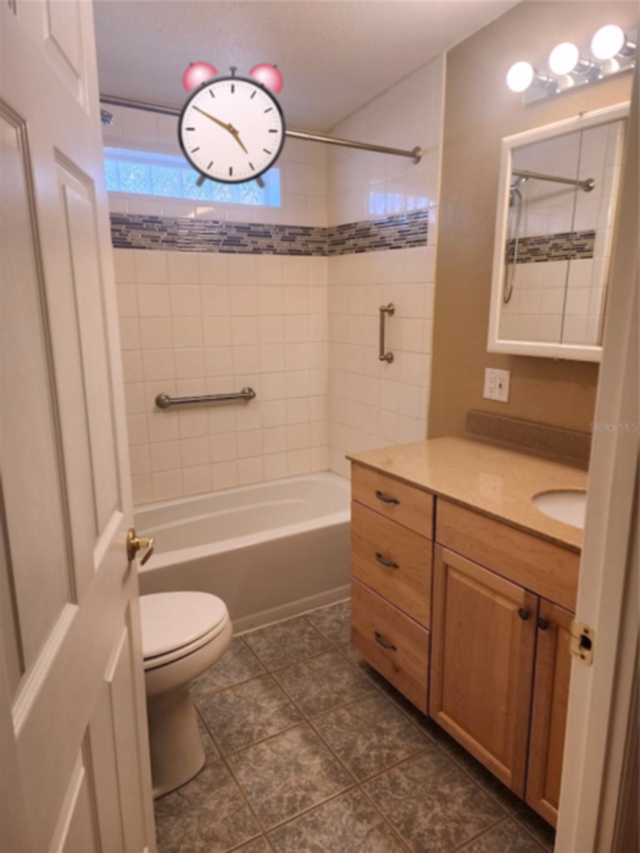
4:50
